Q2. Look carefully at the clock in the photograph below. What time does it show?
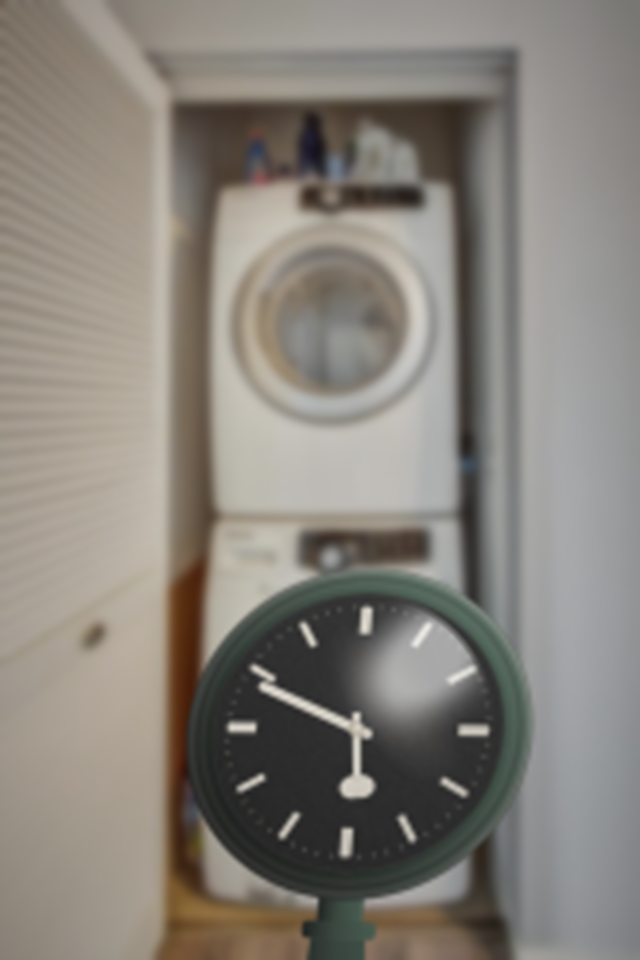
5:49
